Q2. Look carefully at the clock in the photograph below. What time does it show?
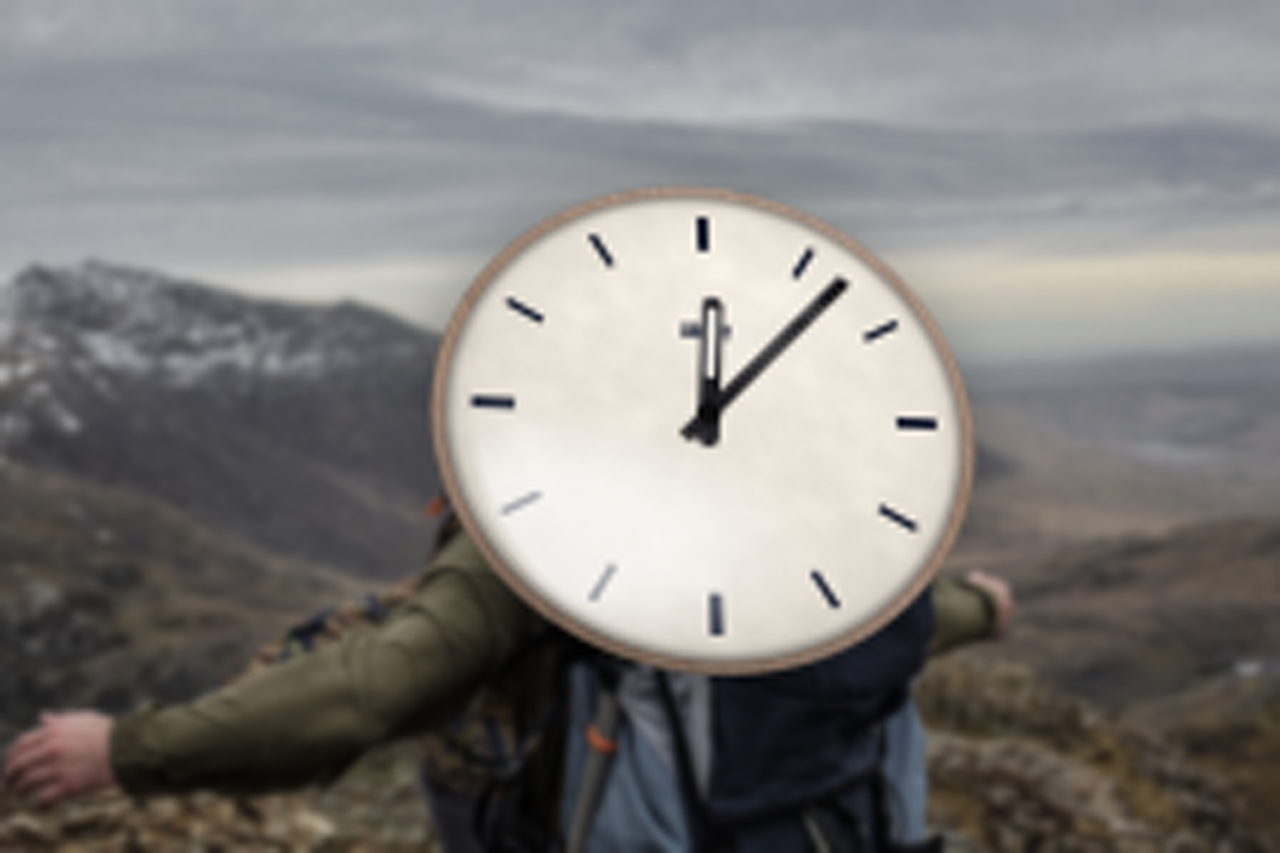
12:07
